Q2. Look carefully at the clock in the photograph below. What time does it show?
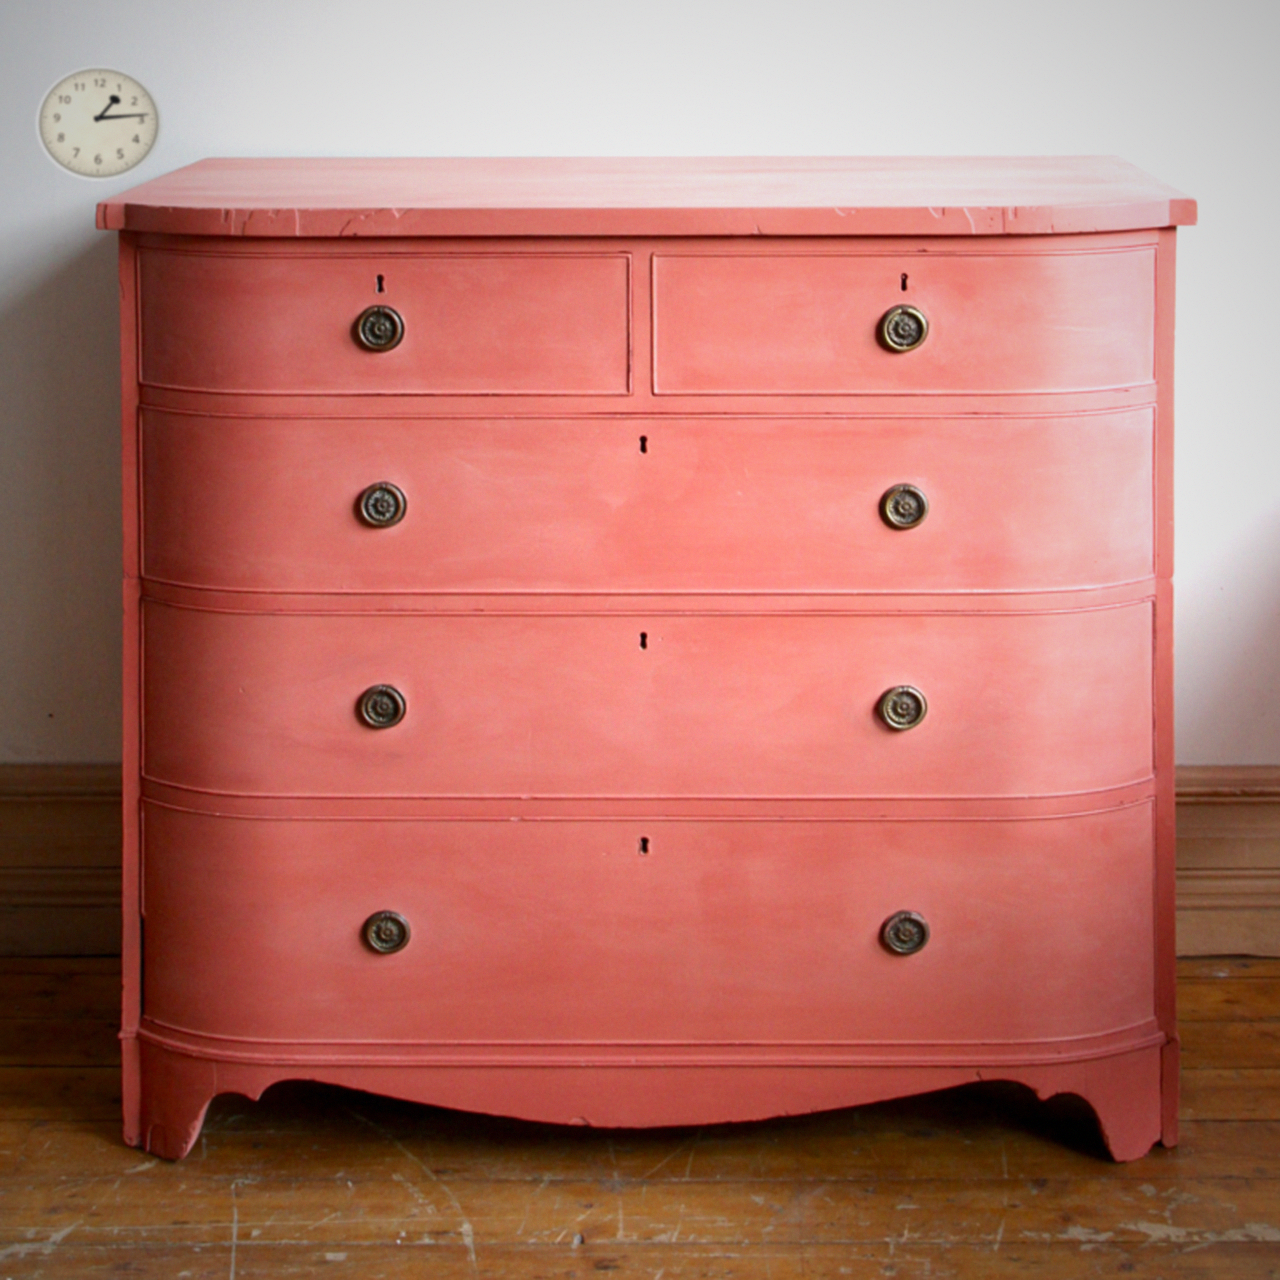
1:14
